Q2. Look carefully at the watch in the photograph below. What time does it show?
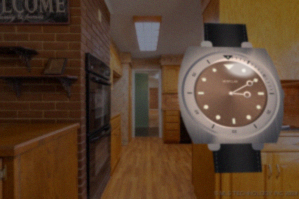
3:10
